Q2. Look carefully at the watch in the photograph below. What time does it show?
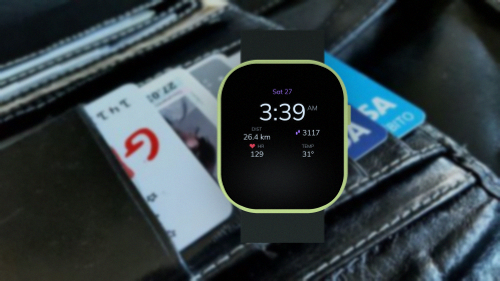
3:39
